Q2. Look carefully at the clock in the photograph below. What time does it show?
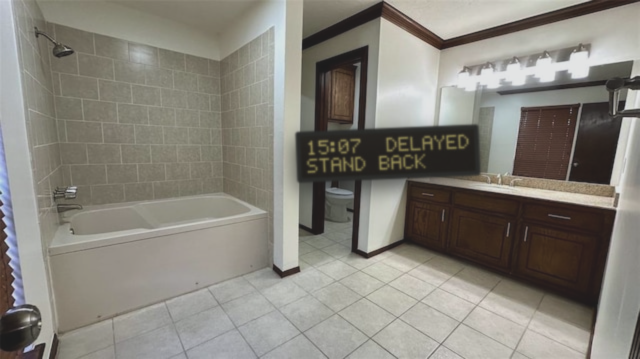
15:07
